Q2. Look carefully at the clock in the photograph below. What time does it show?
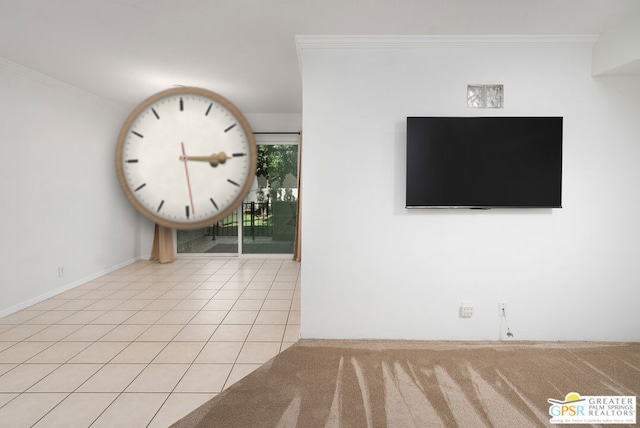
3:15:29
